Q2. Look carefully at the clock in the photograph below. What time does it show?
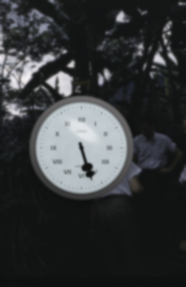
5:27
